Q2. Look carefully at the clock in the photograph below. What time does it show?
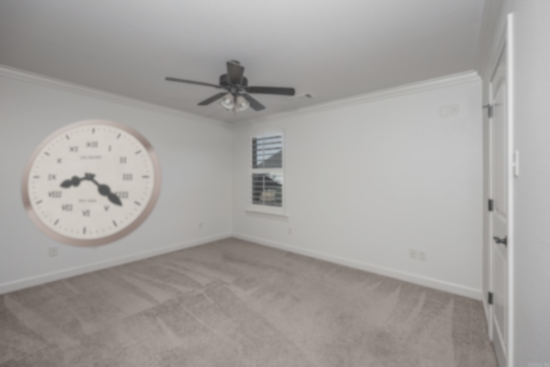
8:22
